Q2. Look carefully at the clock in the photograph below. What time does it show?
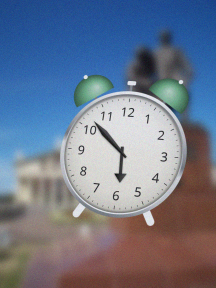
5:52
